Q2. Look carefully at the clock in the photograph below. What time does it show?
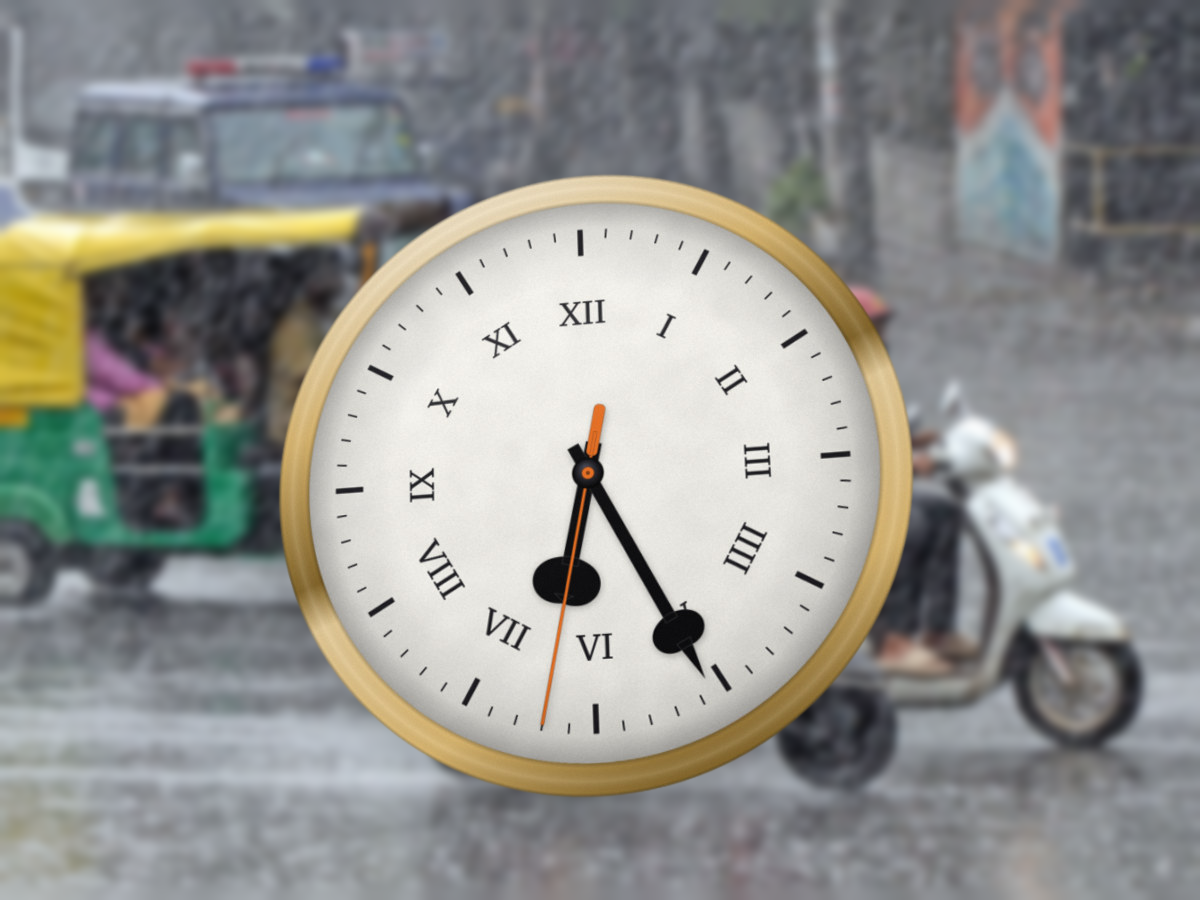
6:25:32
